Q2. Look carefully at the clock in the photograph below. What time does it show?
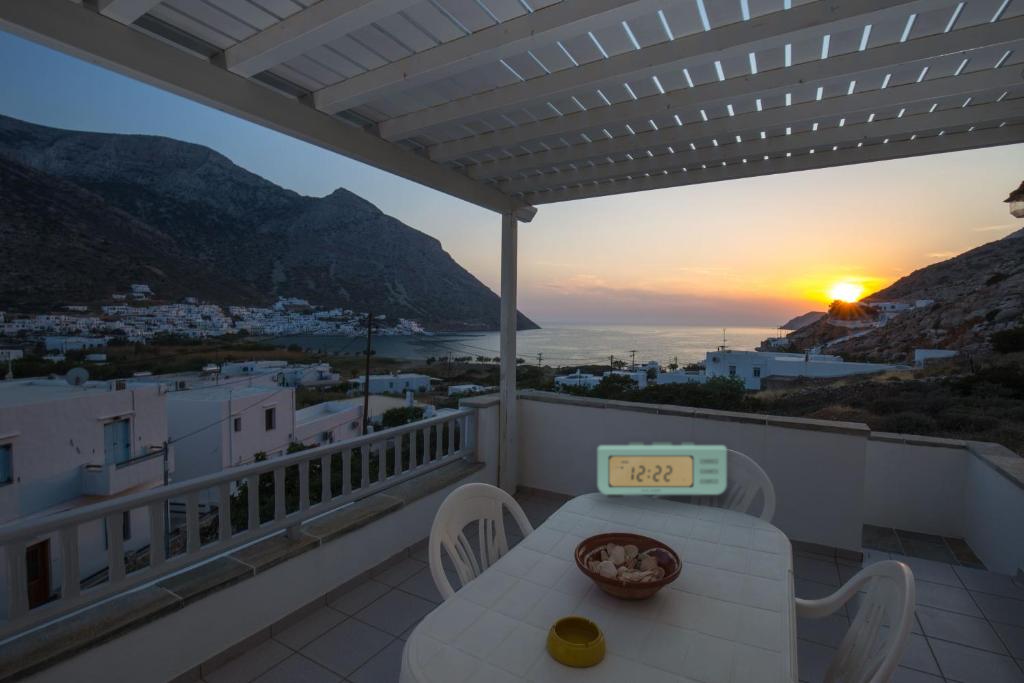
12:22
